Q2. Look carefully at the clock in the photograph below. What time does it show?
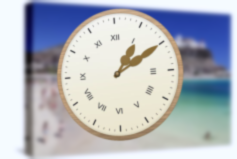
1:10
